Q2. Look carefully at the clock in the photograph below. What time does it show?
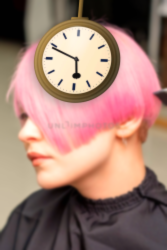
5:49
